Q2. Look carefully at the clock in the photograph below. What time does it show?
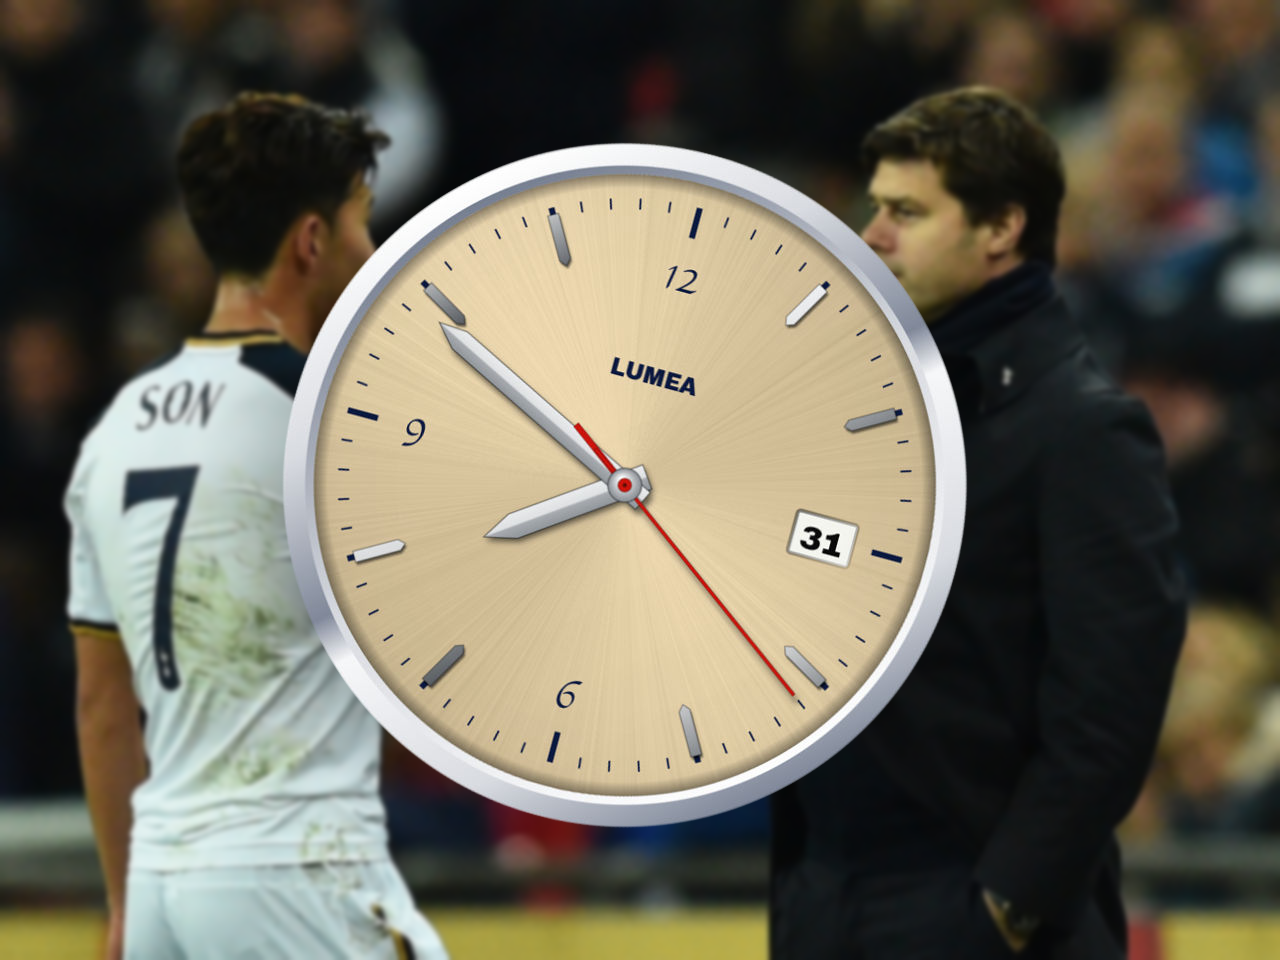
7:49:21
